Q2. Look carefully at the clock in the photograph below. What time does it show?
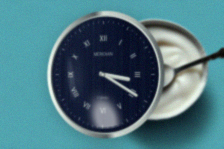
3:20
